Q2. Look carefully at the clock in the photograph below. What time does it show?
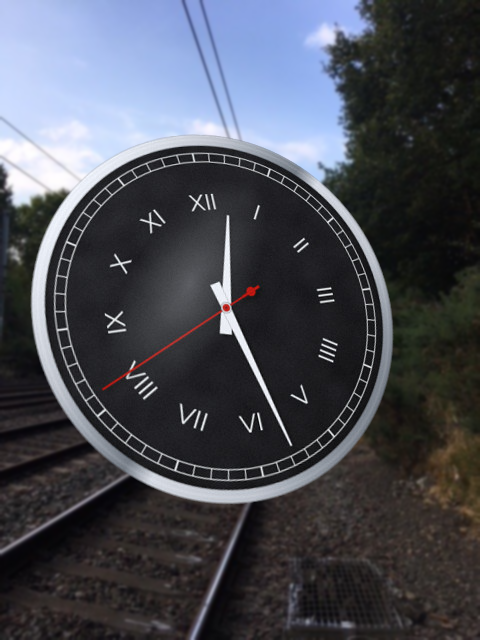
12:27:41
